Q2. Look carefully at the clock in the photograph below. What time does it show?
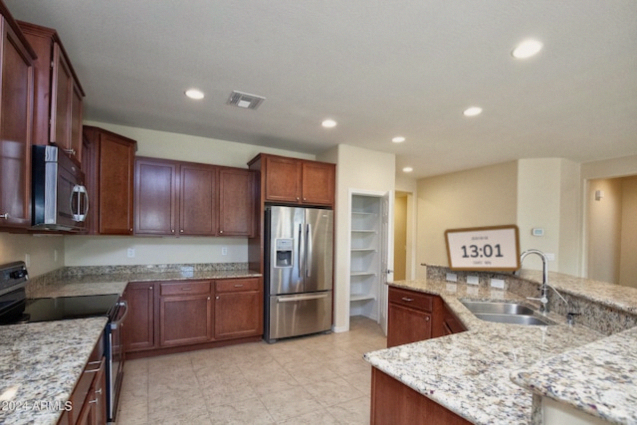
13:01
